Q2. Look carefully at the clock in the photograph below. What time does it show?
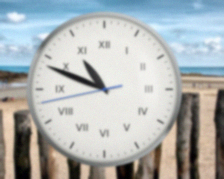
10:48:43
